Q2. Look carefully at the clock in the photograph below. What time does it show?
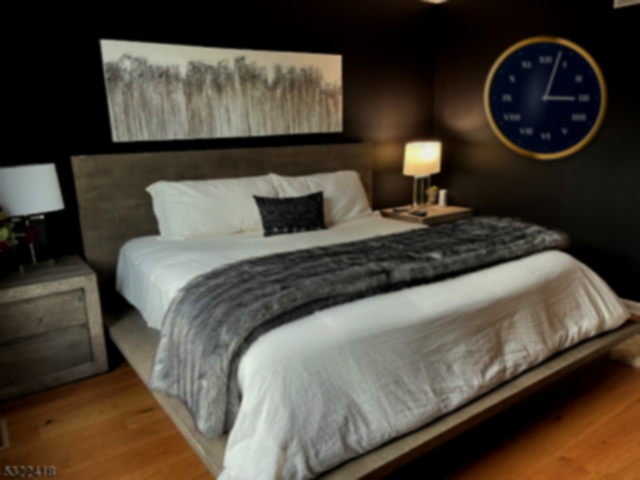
3:03
